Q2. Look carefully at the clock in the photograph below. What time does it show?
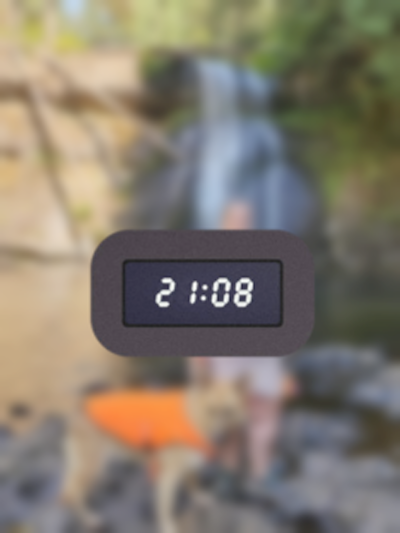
21:08
